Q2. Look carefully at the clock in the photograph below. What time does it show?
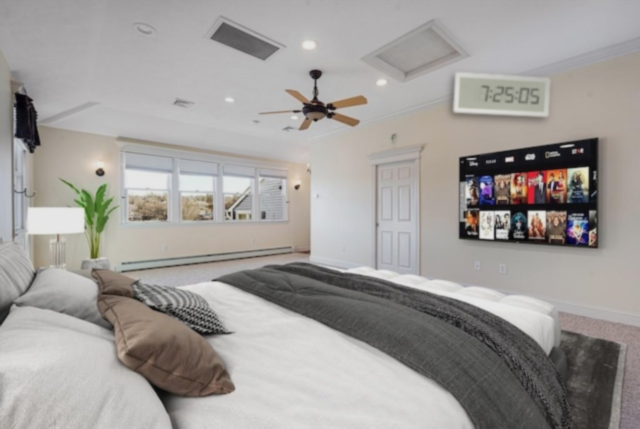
7:25:05
